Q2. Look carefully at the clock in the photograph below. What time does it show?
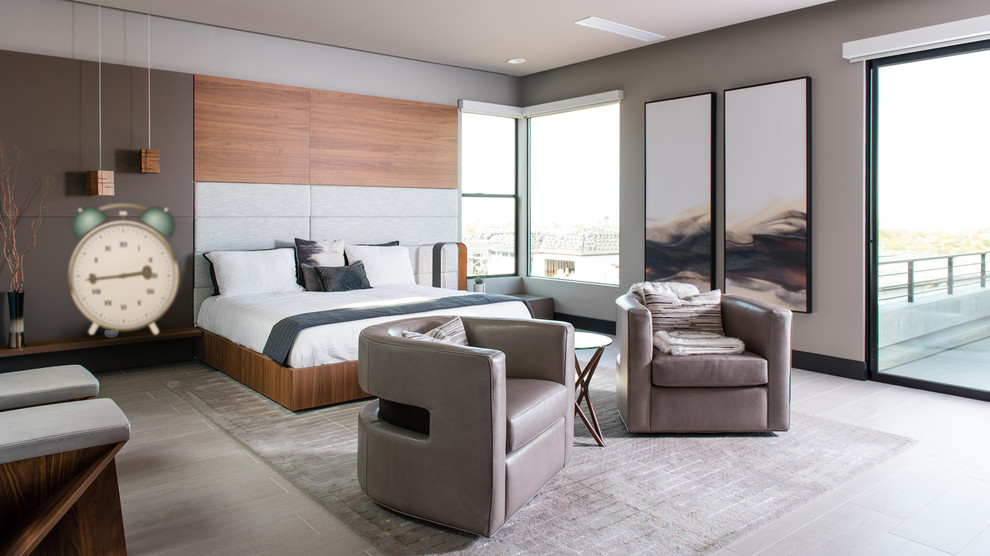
2:44
